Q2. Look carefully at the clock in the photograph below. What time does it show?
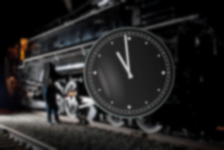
10:59
